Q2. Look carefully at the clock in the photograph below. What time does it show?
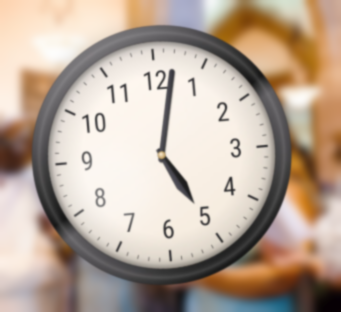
5:02
